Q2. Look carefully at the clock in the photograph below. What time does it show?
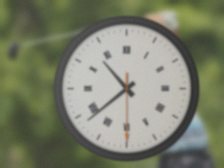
10:38:30
